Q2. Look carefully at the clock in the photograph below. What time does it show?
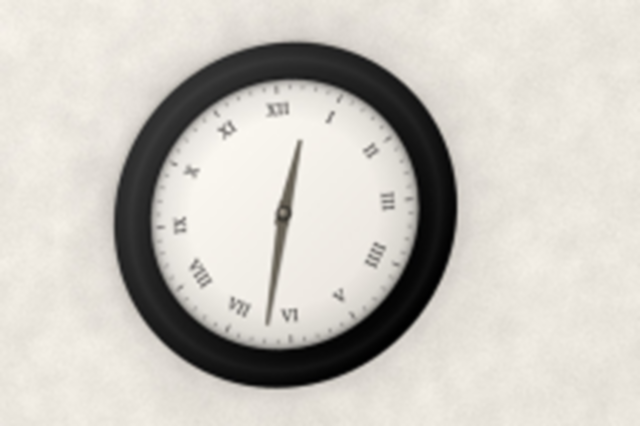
12:32
